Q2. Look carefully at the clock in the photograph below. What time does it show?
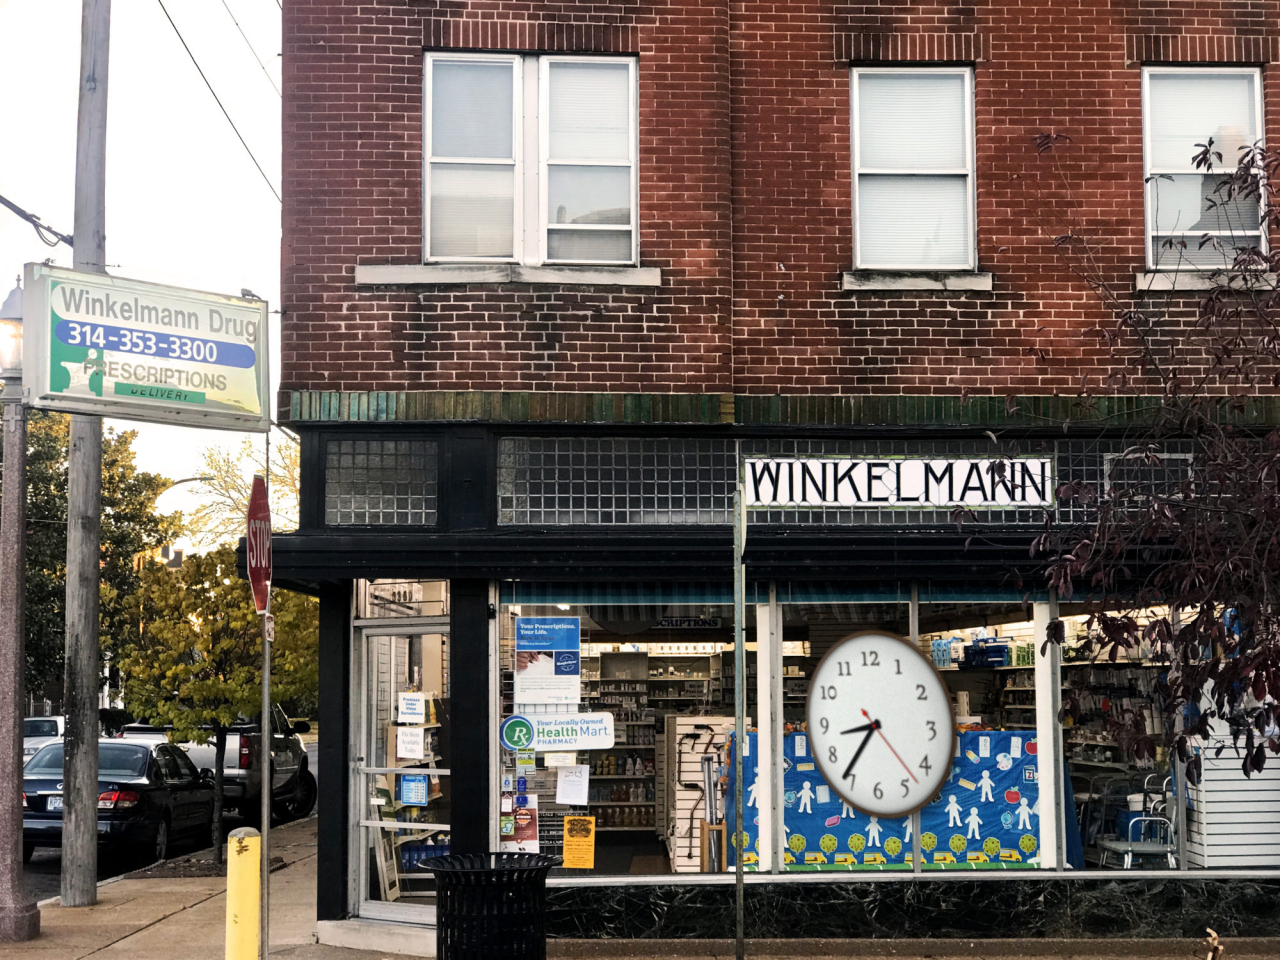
8:36:23
